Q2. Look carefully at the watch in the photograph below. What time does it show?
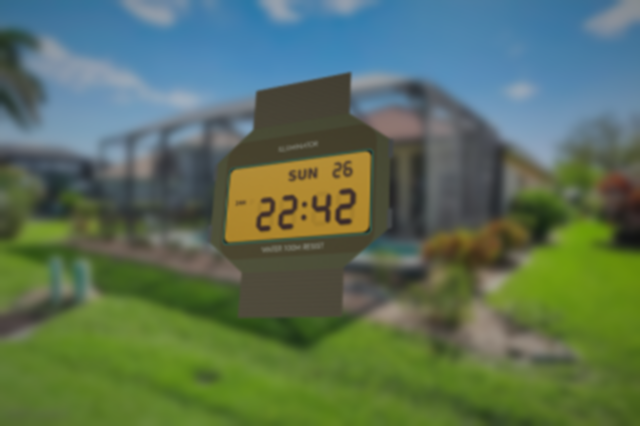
22:42
